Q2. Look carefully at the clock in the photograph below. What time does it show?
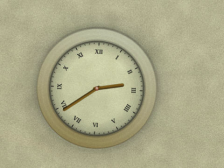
2:39
